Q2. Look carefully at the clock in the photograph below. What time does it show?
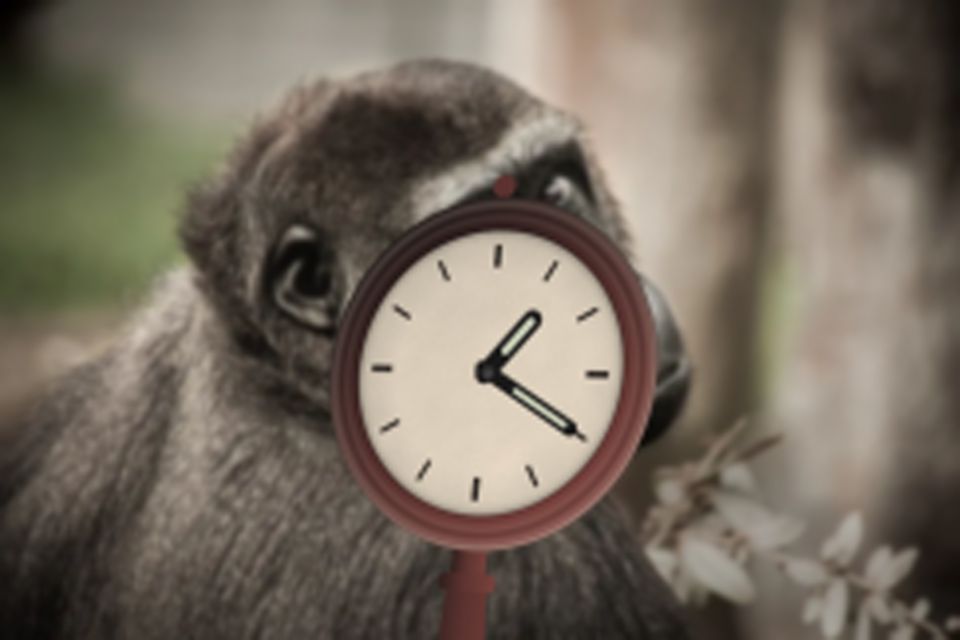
1:20
